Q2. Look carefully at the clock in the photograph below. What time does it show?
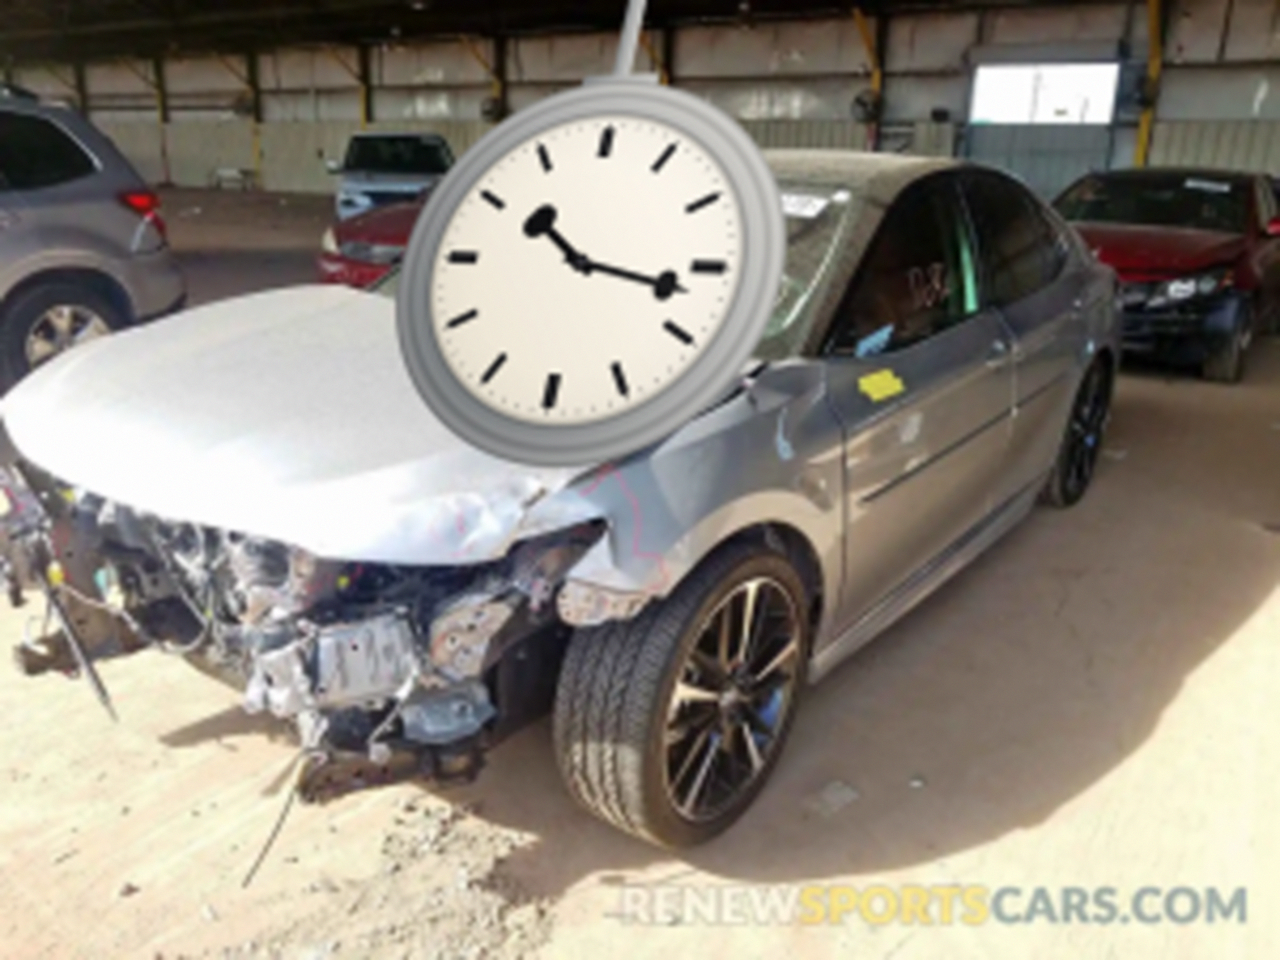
10:17
